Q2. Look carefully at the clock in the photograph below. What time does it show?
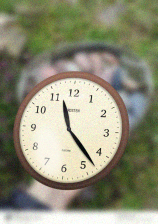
11:23
